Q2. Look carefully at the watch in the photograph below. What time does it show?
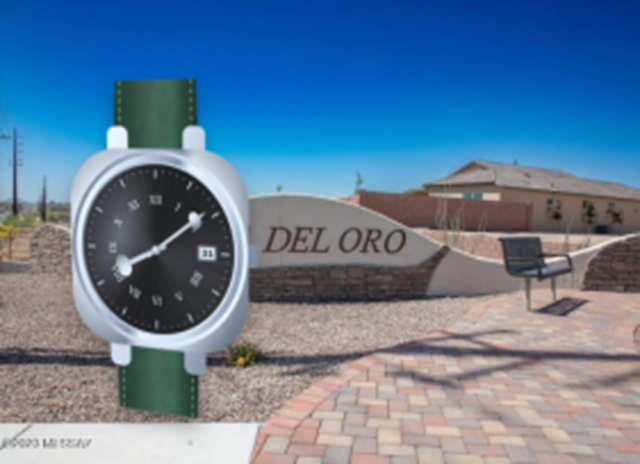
8:09
